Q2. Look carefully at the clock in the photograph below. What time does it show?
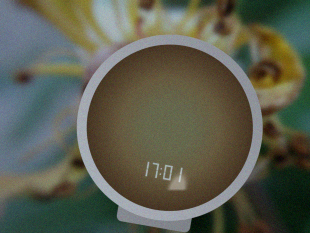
17:01
